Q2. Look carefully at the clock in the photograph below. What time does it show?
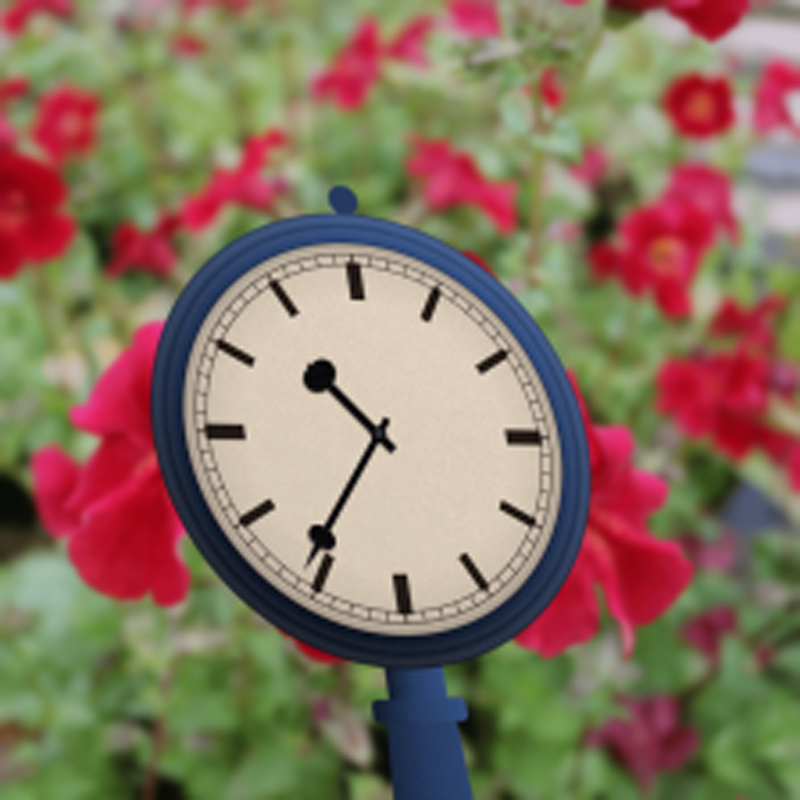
10:36
